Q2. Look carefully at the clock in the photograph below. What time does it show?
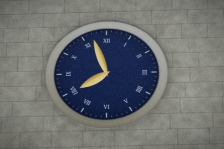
7:57
